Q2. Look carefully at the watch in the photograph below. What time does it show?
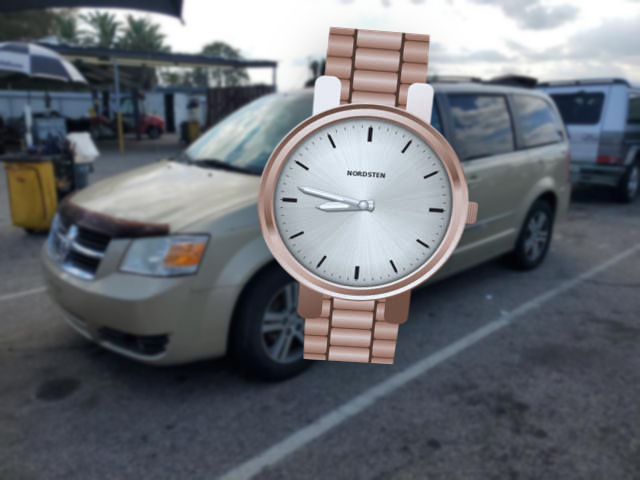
8:47
